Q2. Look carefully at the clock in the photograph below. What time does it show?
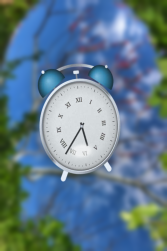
5:37
